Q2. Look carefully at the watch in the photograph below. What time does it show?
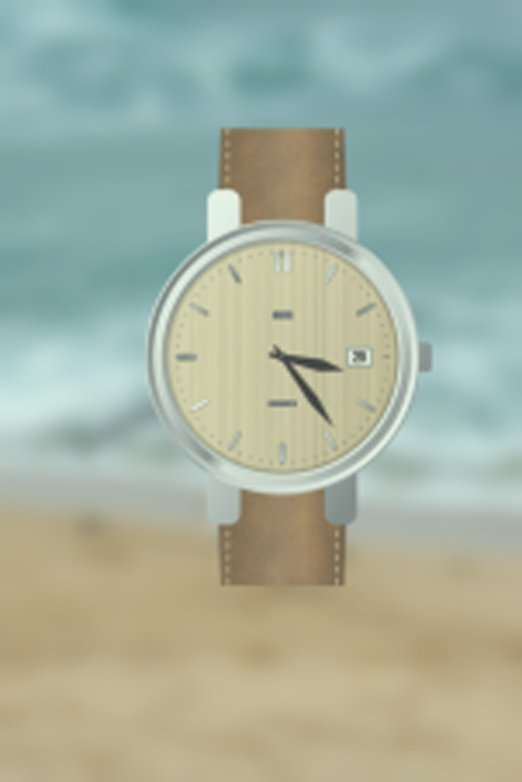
3:24
